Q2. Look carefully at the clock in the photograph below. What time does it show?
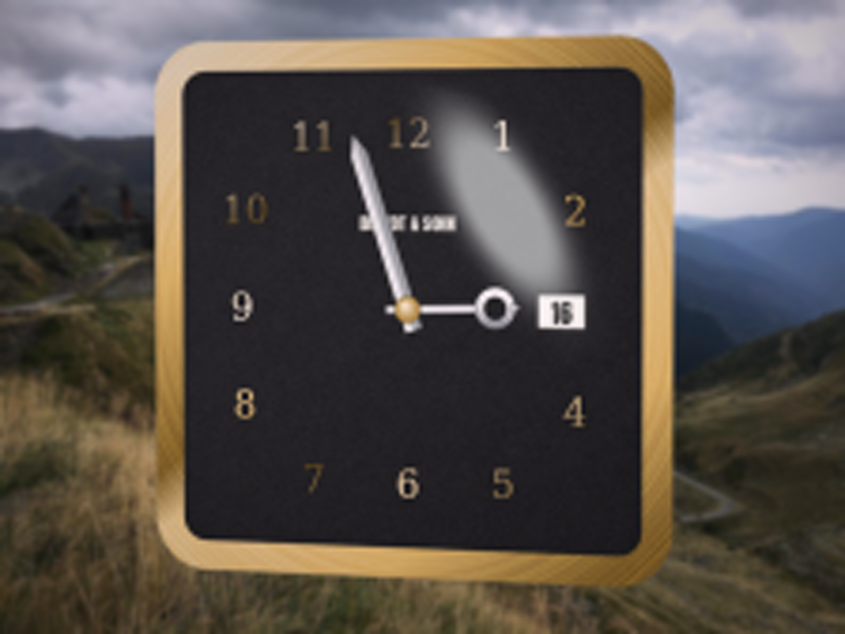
2:57
